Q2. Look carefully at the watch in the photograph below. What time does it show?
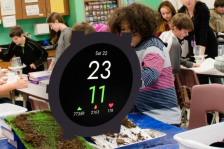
23:11
